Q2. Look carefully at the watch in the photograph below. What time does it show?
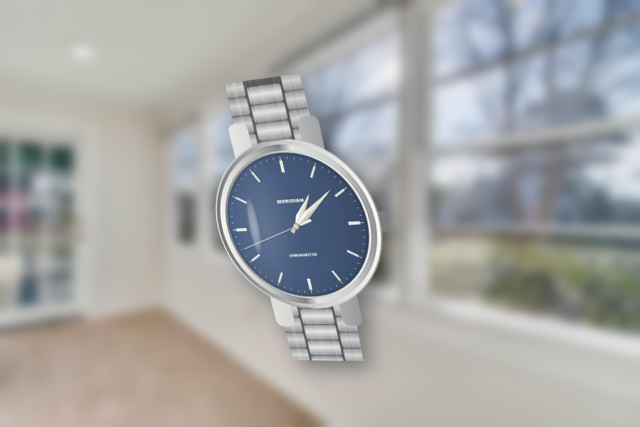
1:08:42
